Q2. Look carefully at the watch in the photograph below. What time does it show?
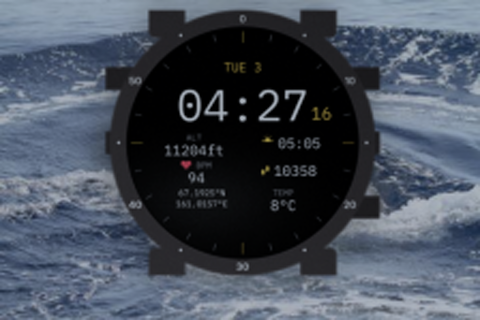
4:27:16
